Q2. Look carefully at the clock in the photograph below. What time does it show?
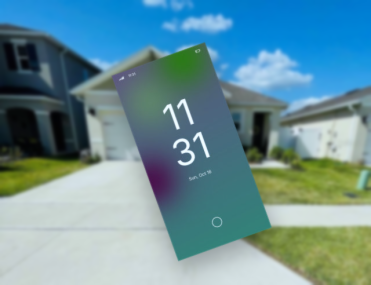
11:31
